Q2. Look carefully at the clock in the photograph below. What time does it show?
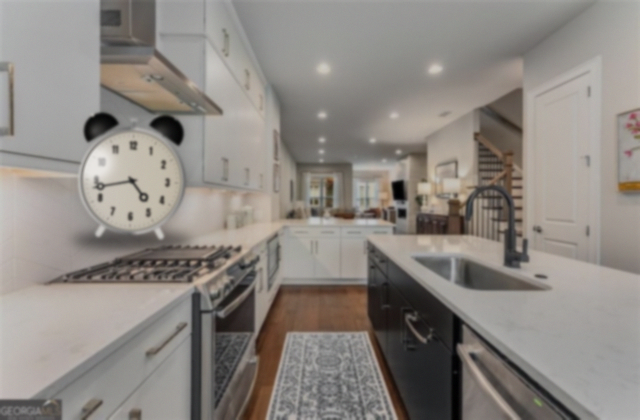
4:43
